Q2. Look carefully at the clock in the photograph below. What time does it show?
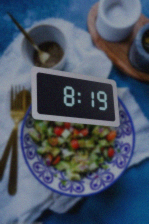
8:19
